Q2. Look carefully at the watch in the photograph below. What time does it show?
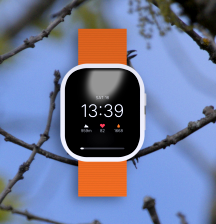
13:39
